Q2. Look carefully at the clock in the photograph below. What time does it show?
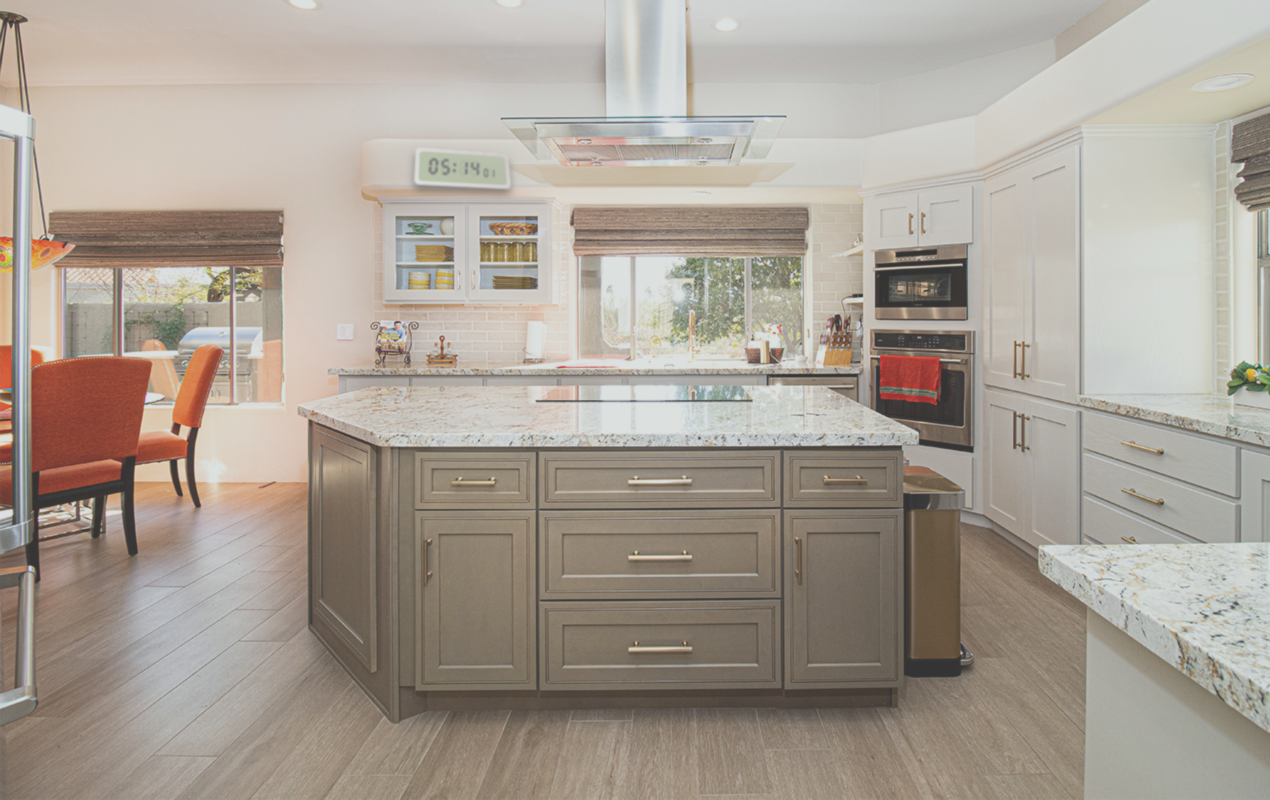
5:14
